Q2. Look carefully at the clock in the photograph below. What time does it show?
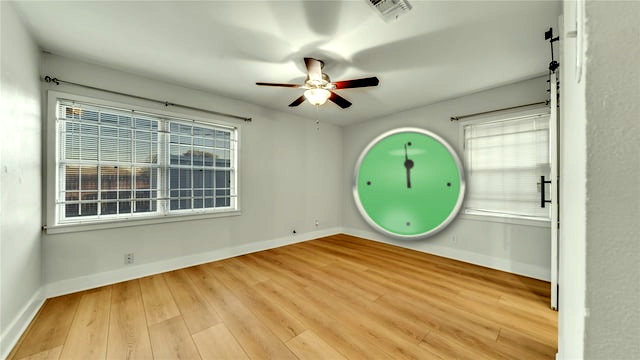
11:59
